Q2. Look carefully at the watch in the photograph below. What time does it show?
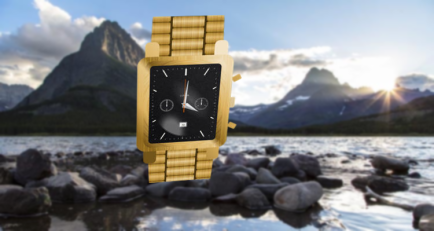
4:01
